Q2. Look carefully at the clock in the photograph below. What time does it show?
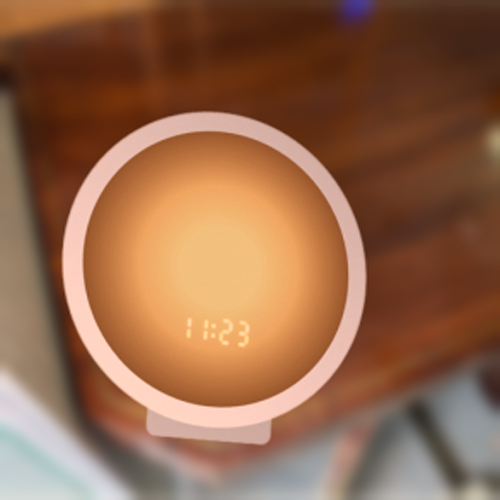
11:23
